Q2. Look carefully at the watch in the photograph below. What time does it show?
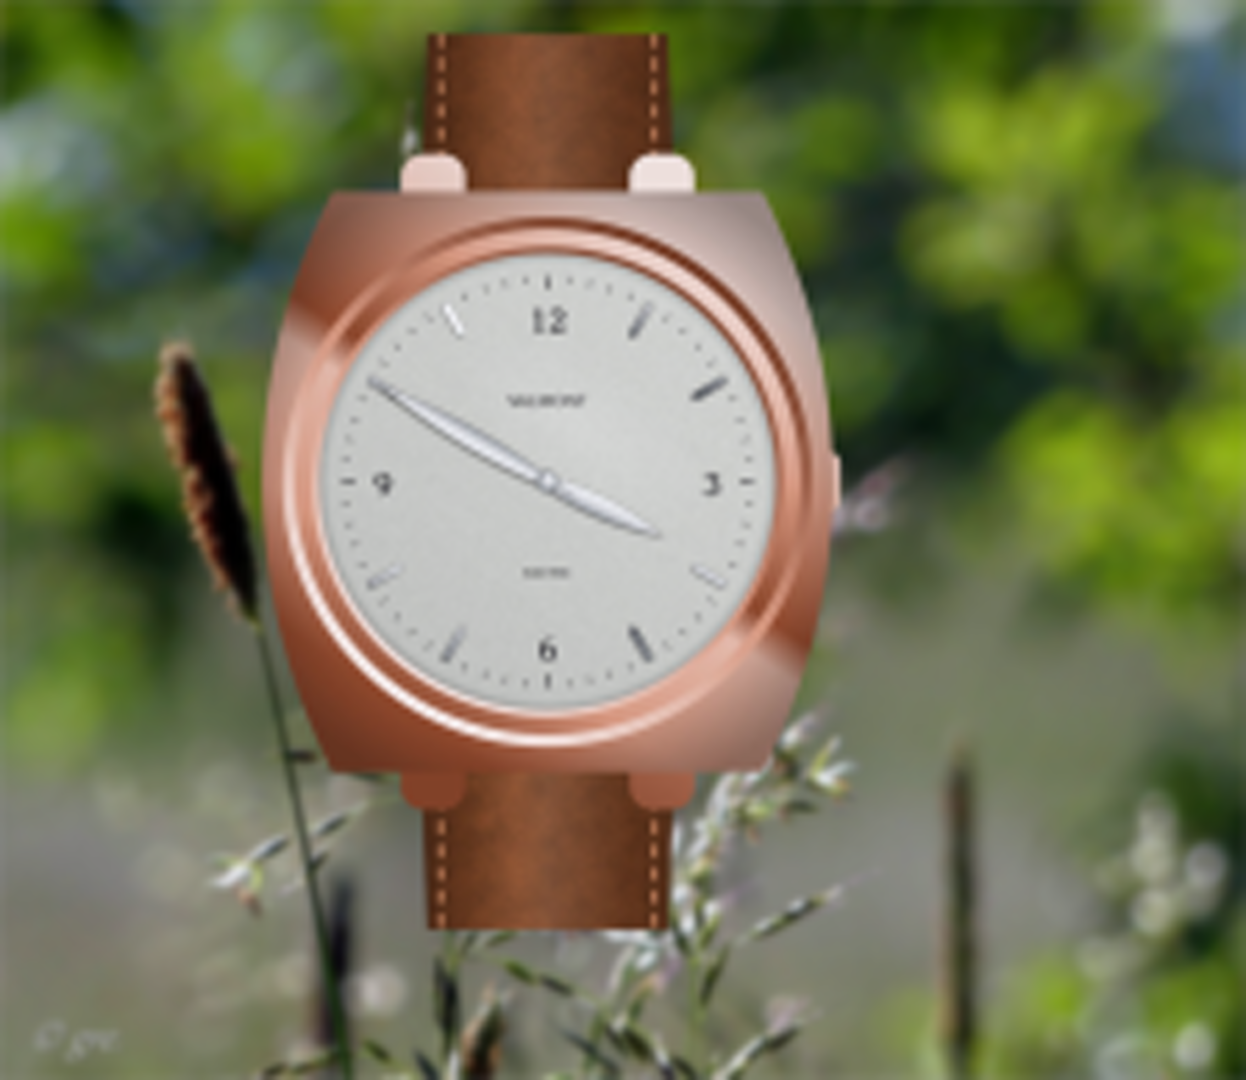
3:50
